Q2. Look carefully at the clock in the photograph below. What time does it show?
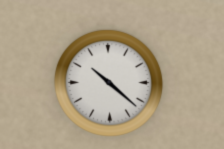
10:22
